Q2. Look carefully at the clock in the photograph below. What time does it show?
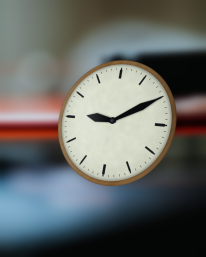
9:10
